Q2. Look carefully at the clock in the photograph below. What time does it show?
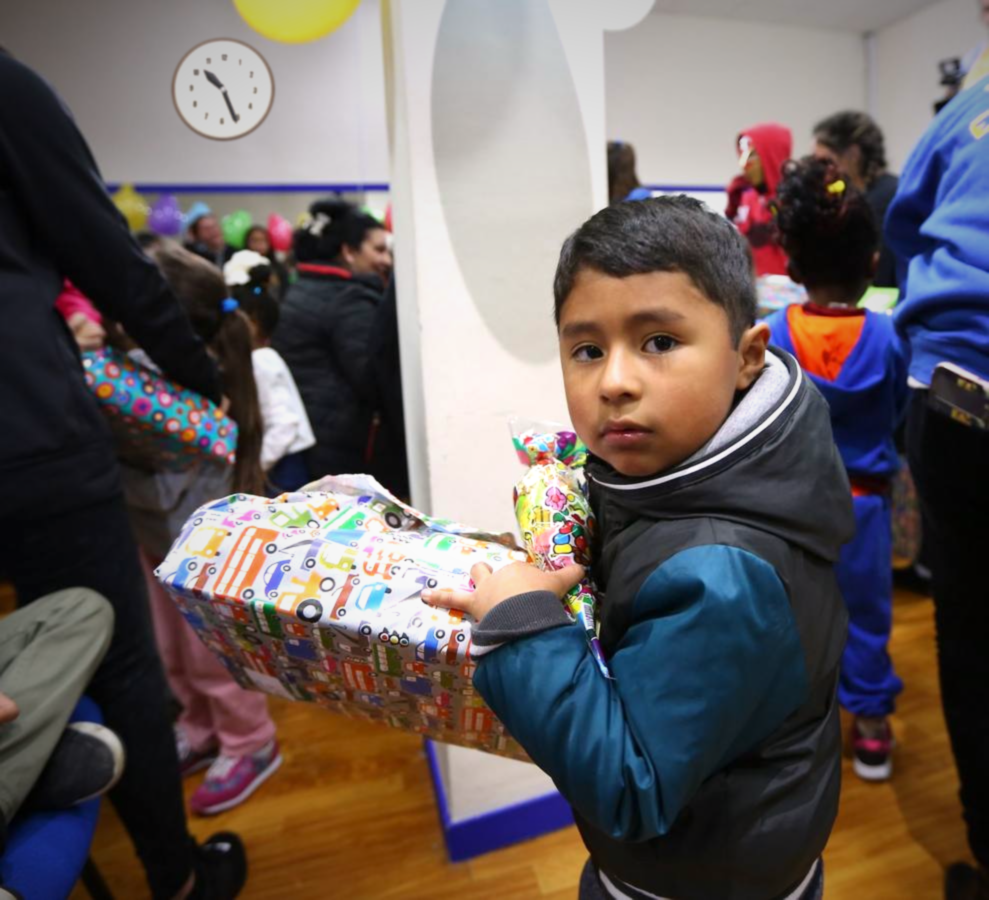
10:26
